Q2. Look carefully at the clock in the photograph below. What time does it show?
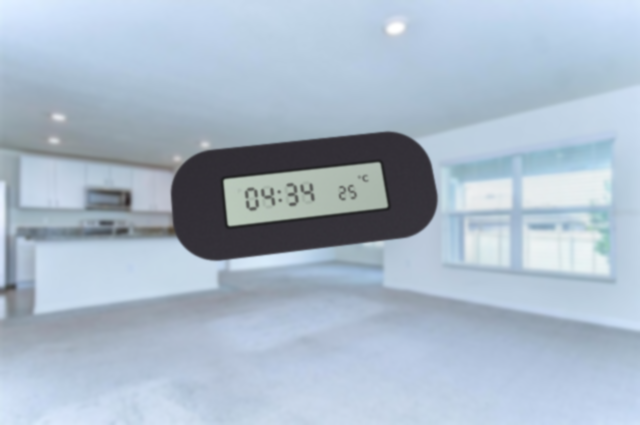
4:34
